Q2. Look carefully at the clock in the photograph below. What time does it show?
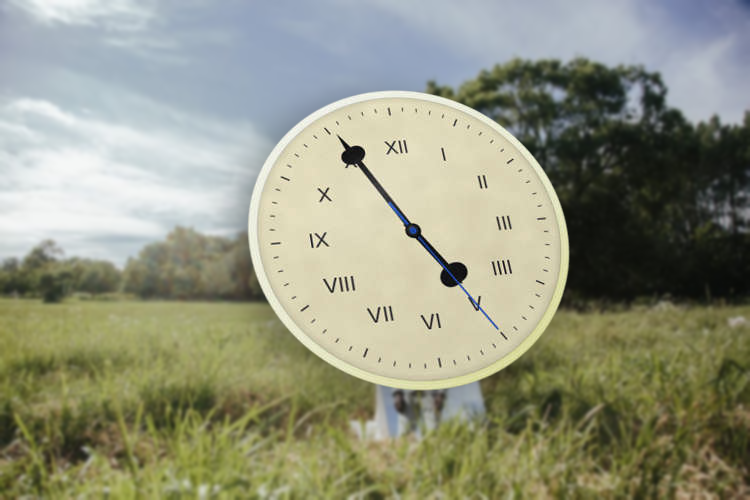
4:55:25
